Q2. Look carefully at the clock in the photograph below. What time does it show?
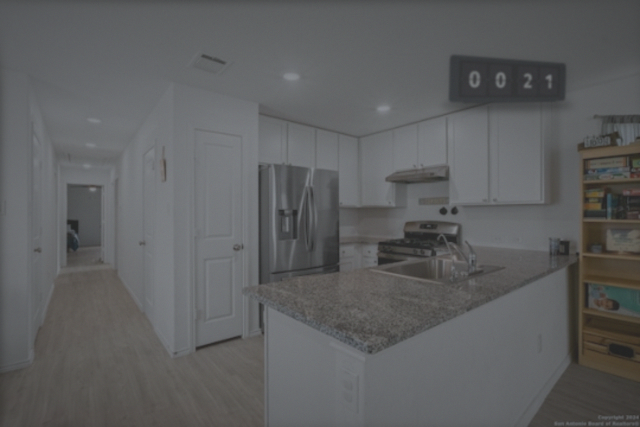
0:21
